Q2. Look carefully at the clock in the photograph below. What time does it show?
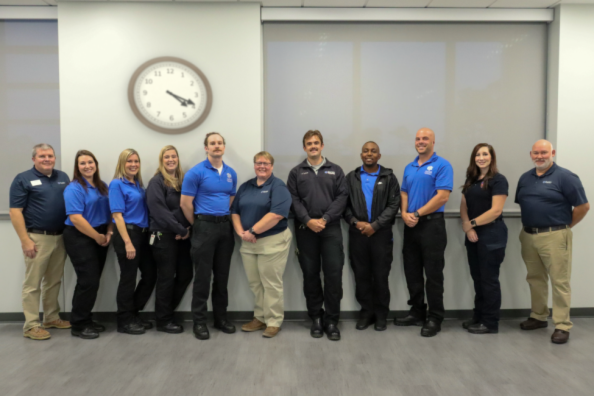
4:19
